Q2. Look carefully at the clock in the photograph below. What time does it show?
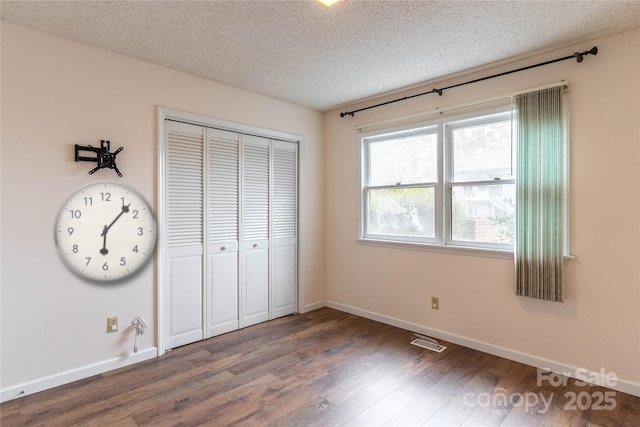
6:07
